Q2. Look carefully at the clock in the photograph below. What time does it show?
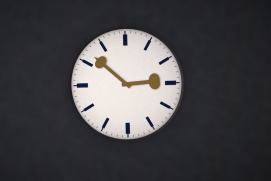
2:52
